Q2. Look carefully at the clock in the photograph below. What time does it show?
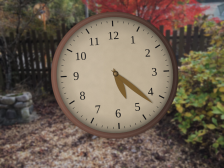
5:22
